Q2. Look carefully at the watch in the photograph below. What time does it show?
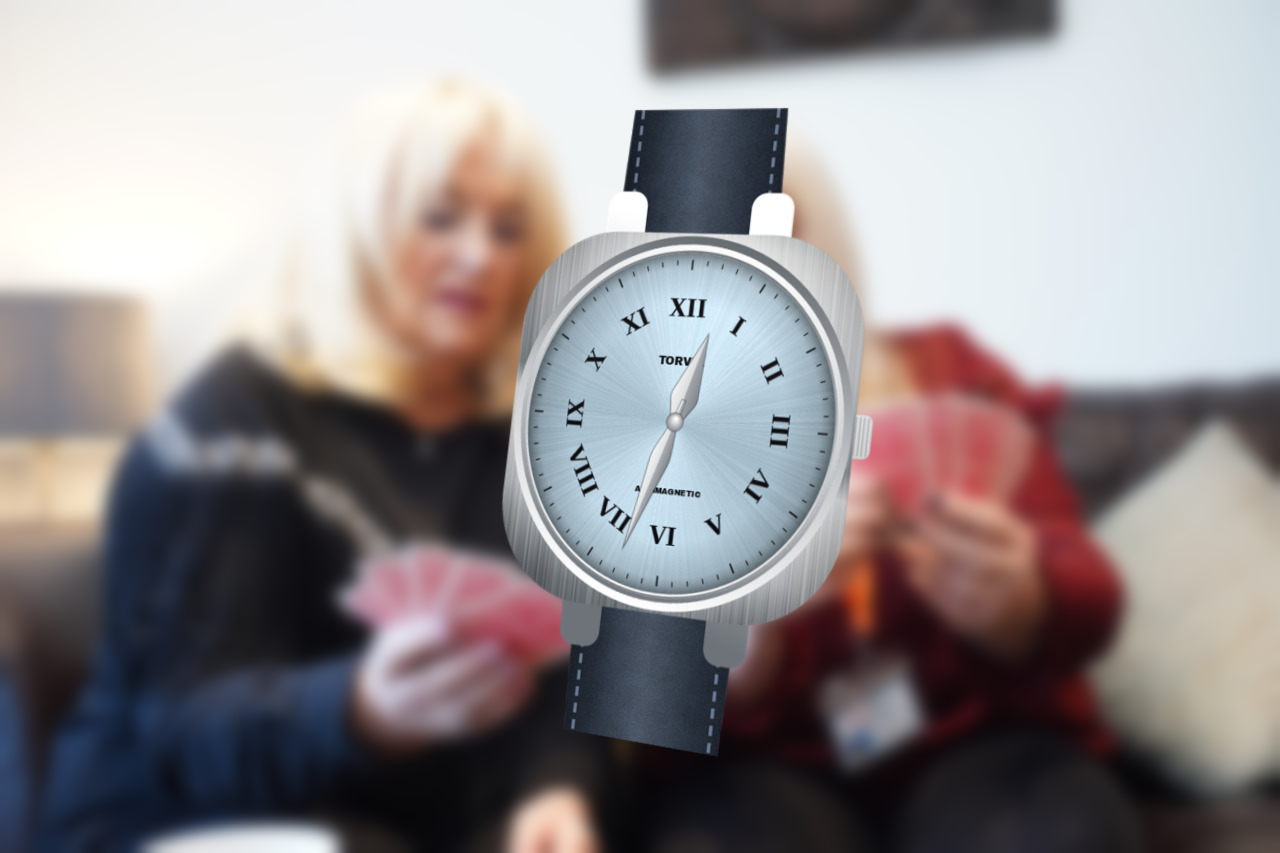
12:33
